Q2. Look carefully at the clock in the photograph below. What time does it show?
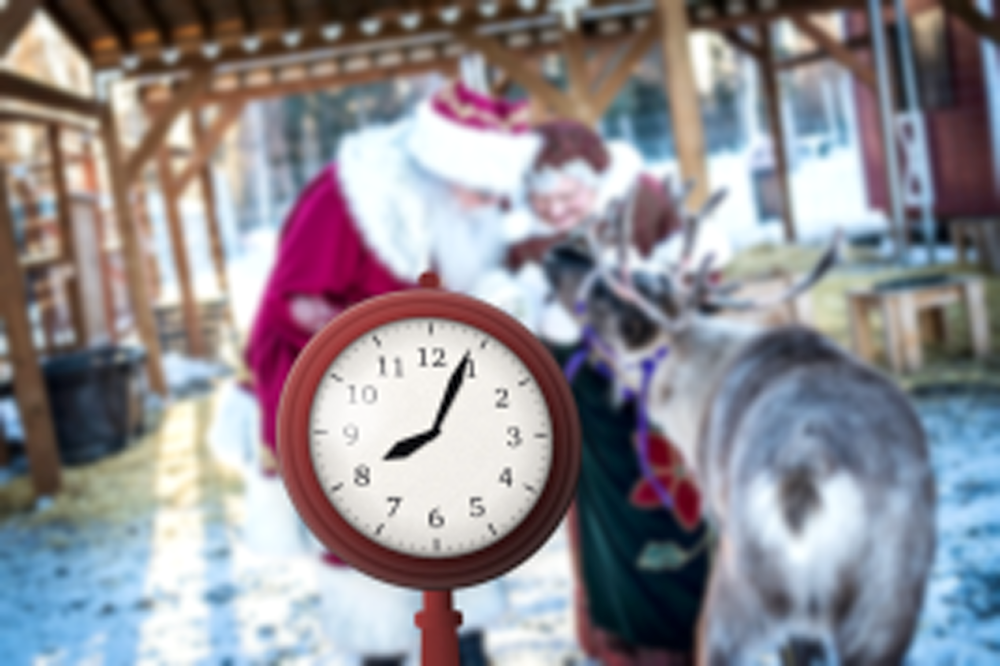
8:04
